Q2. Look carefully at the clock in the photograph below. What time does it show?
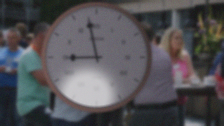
8:58
